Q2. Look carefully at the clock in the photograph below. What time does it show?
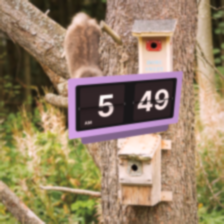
5:49
